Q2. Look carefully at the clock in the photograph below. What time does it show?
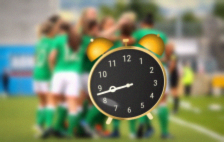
8:43
